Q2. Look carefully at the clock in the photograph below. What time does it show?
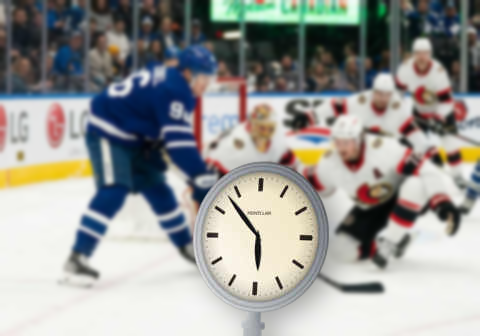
5:53
